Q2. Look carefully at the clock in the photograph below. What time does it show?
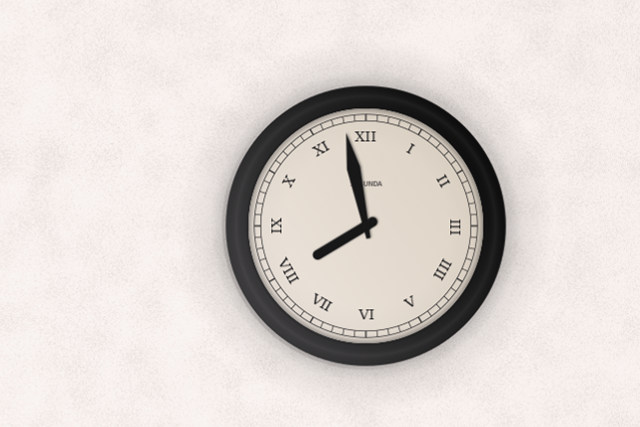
7:58
